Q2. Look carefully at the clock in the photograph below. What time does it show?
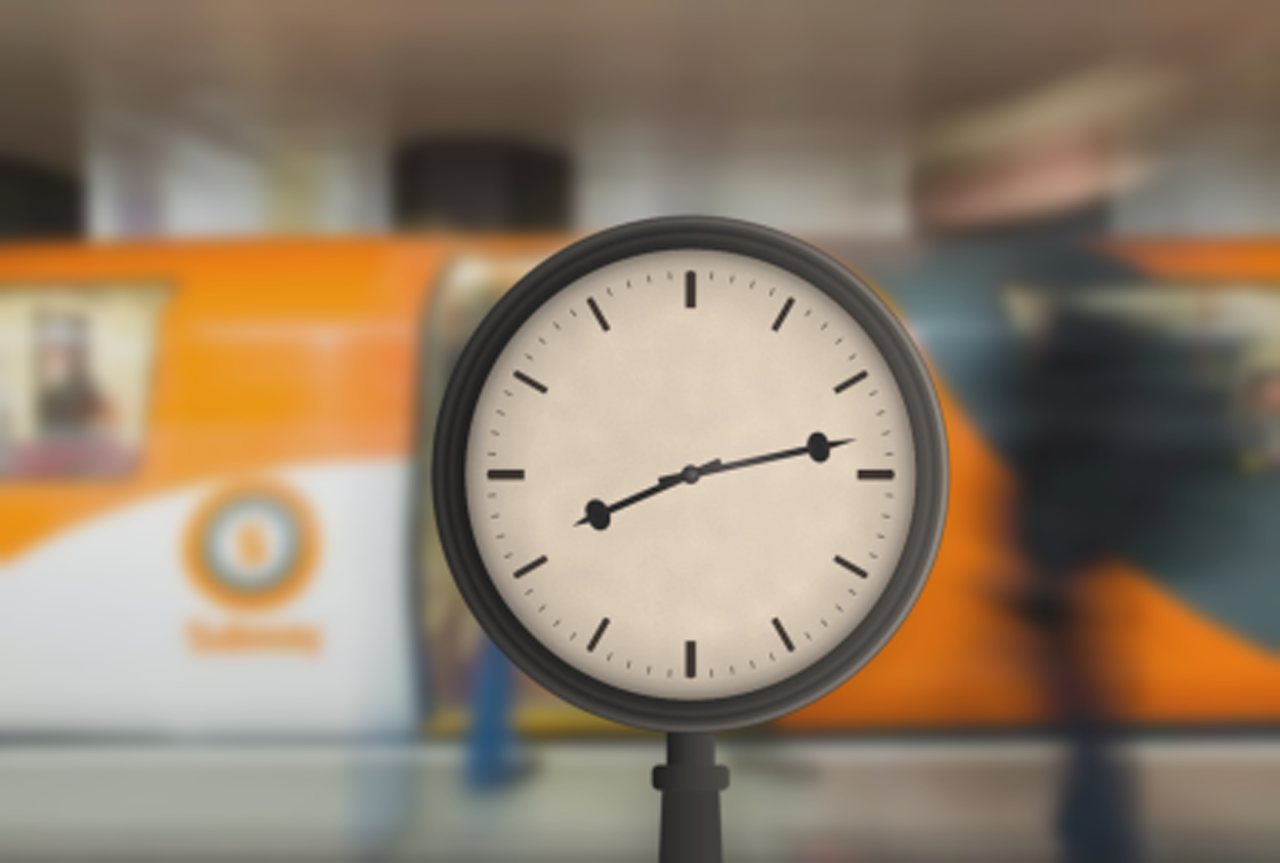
8:13
